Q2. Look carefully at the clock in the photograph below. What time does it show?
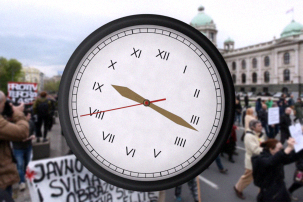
9:16:40
